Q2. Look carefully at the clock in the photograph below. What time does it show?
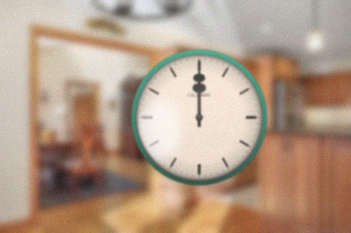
12:00
